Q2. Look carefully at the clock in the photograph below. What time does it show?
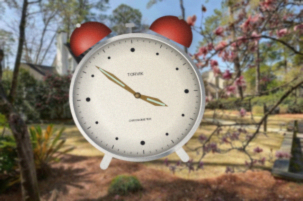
3:52
